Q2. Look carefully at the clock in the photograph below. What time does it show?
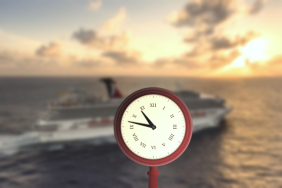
10:47
